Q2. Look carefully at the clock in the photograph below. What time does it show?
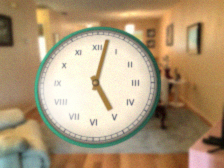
5:02
